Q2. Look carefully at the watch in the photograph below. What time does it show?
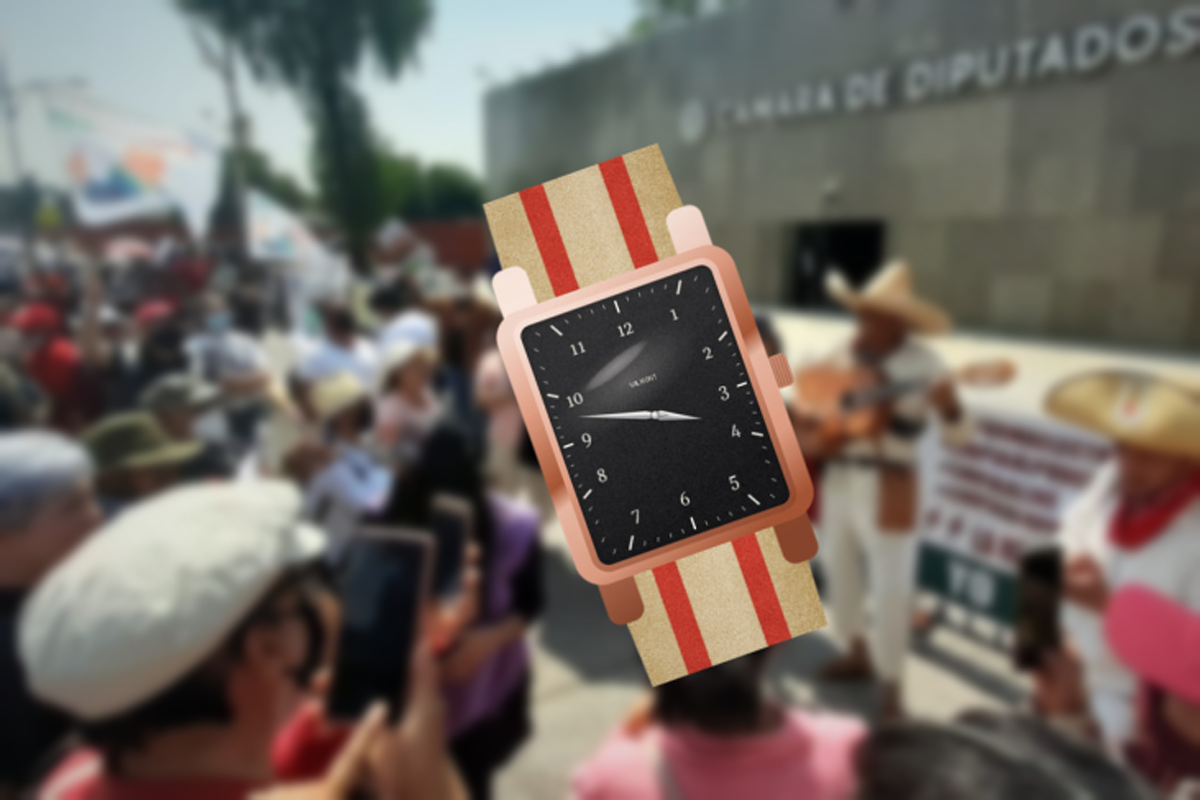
3:48
